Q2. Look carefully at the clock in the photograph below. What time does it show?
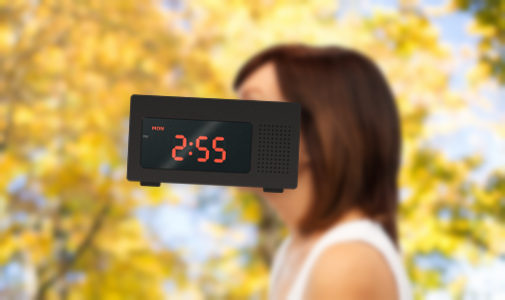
2:55
